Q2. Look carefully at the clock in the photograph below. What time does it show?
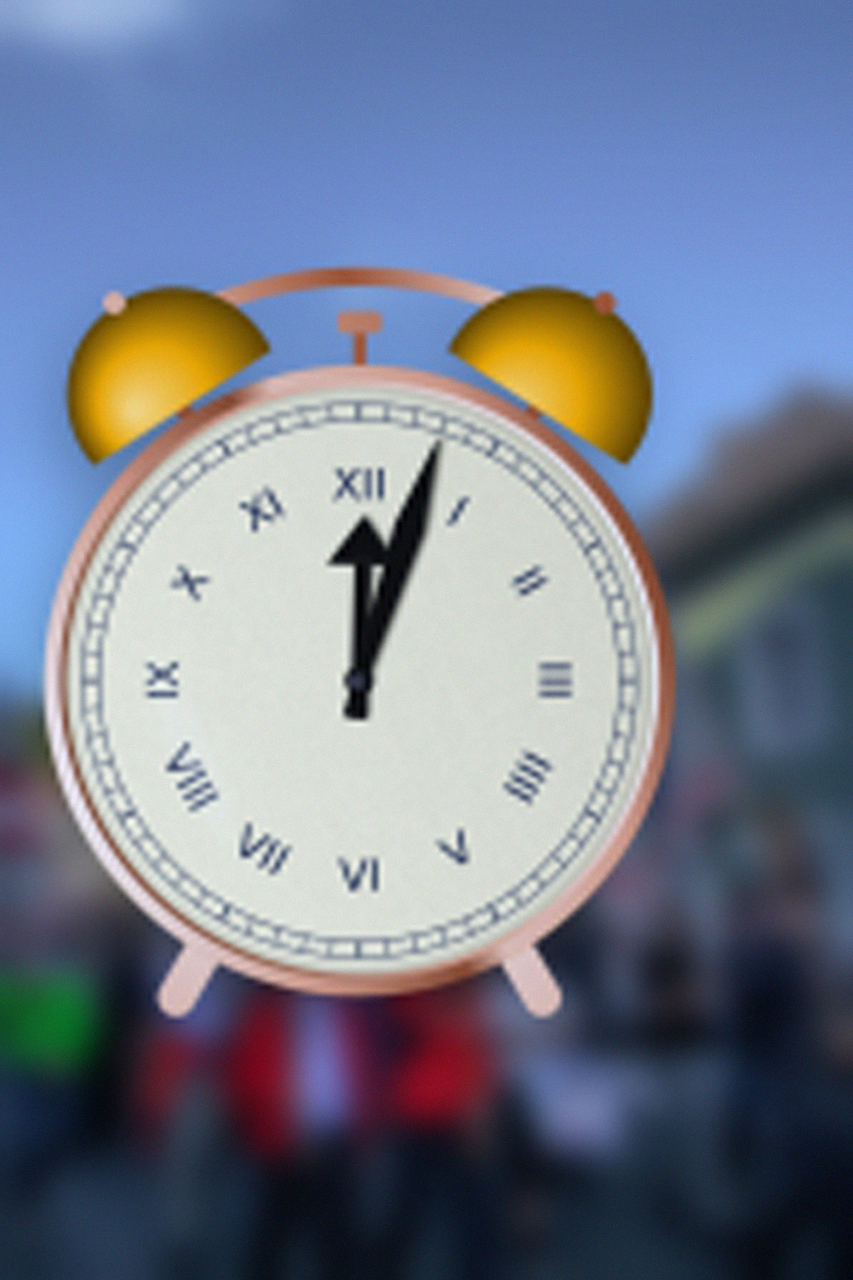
12:03
